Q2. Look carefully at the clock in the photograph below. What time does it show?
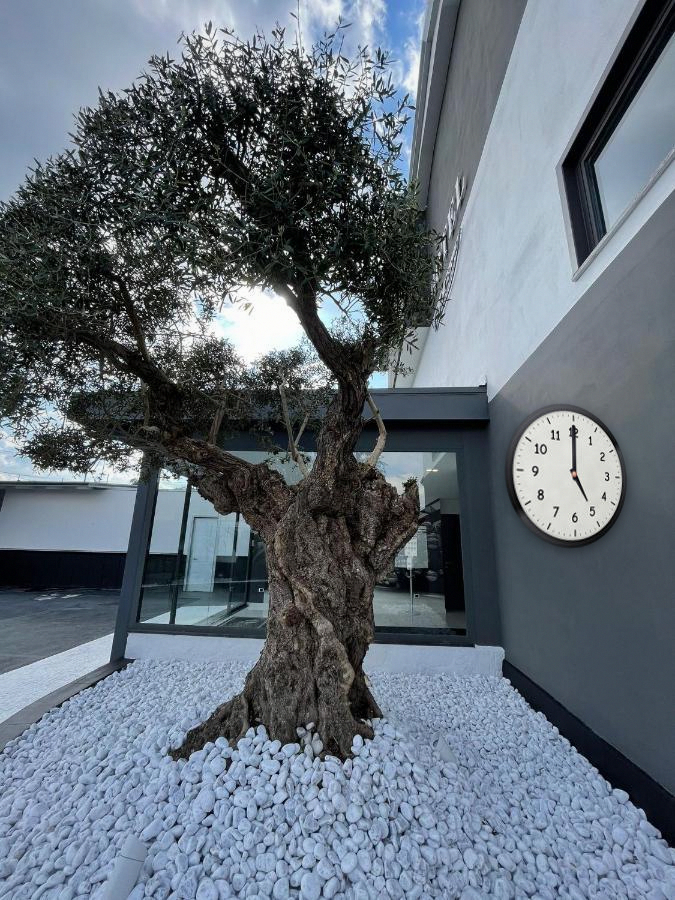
5:00
